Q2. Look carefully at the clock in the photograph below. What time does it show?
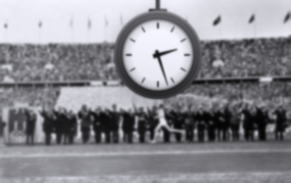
2:27
